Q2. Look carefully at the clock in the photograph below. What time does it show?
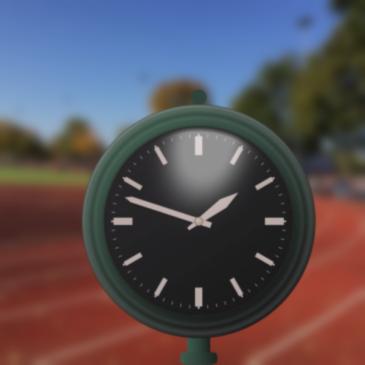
1:48
